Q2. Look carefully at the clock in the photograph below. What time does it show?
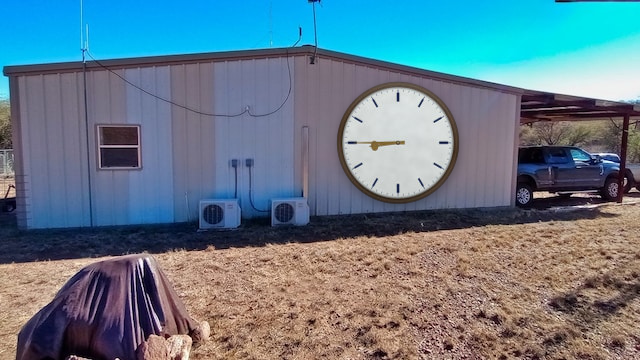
8:45
